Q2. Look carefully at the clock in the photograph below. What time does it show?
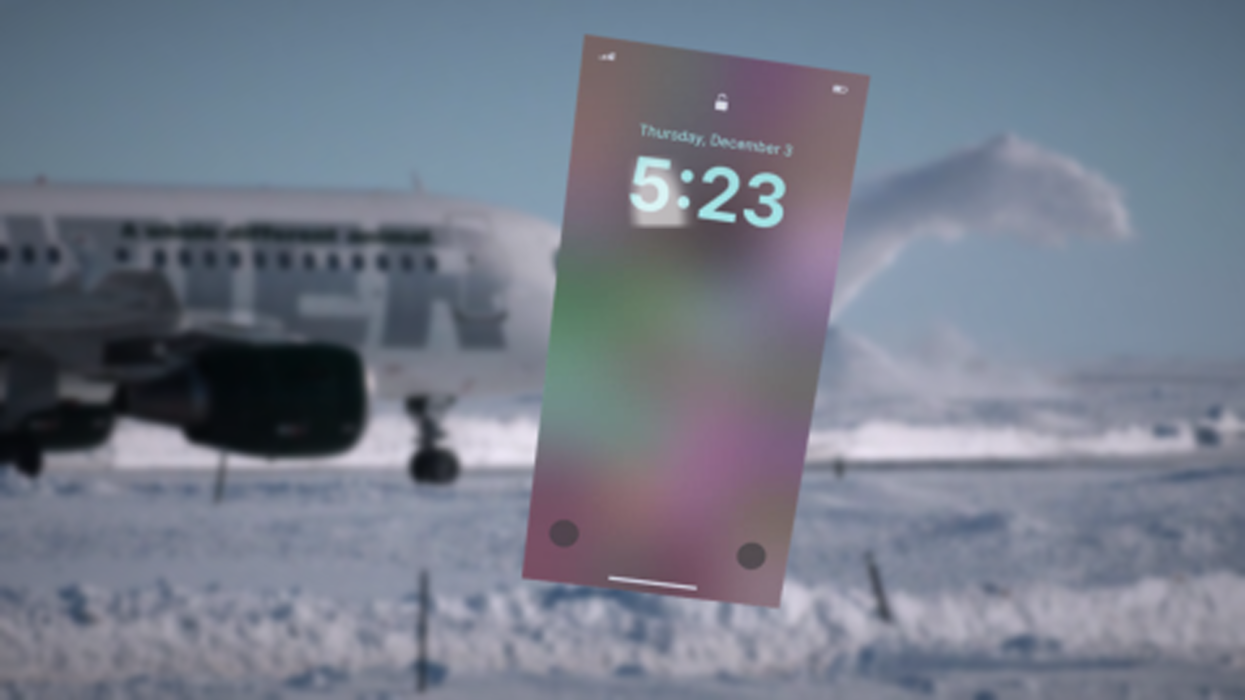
5:23
